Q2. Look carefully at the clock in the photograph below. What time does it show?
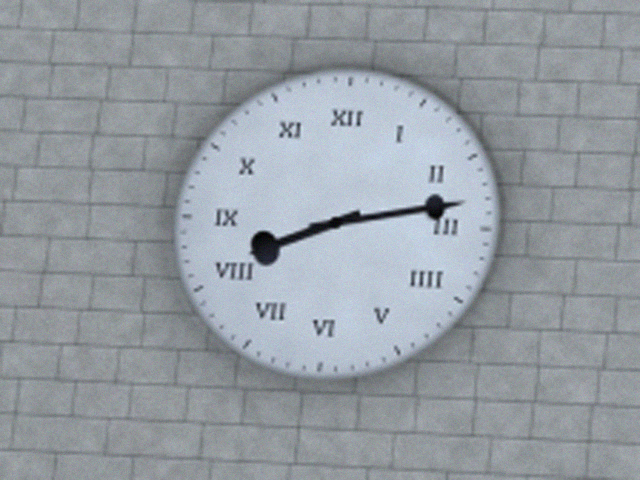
8:13
